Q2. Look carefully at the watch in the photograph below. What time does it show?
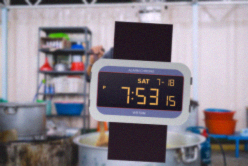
7:53:15
